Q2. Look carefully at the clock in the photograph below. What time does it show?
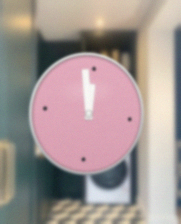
11:58
